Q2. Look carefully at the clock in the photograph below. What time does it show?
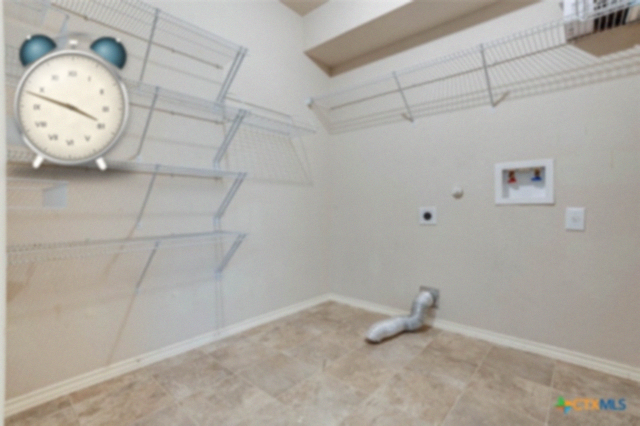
3:48
